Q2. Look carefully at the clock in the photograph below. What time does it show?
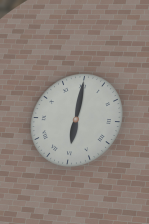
6:00
